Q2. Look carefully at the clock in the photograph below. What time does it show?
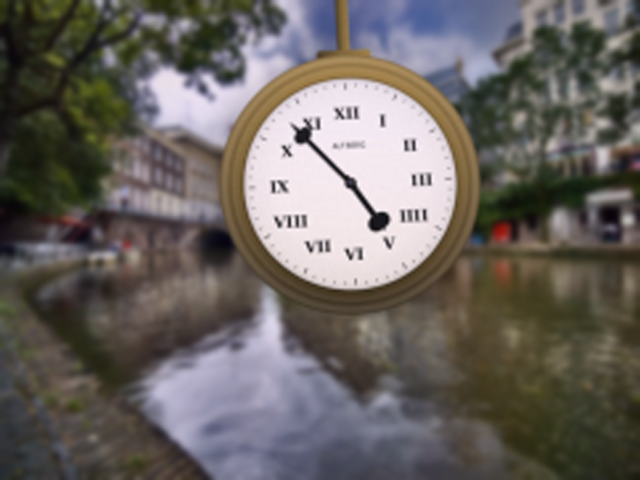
4:53
